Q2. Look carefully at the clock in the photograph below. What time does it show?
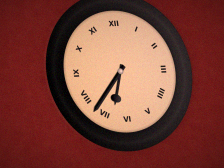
6:37
